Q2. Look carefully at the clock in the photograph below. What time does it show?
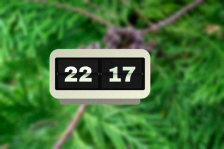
22:17
